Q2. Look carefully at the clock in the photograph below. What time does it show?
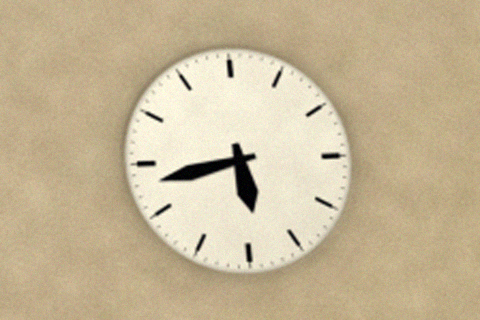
5:43
